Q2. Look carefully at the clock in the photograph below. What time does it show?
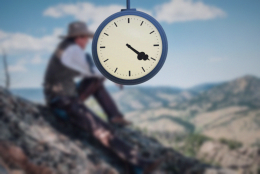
4:21
